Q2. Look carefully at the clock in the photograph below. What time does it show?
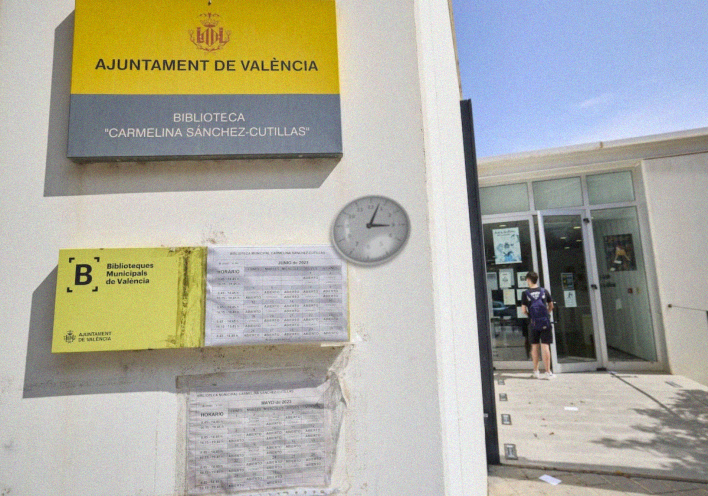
3:03
